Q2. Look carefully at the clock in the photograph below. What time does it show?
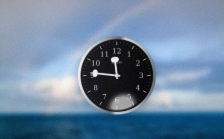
11:46
